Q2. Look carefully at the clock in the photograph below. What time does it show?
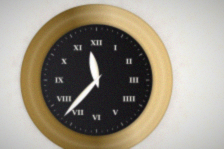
11:37
